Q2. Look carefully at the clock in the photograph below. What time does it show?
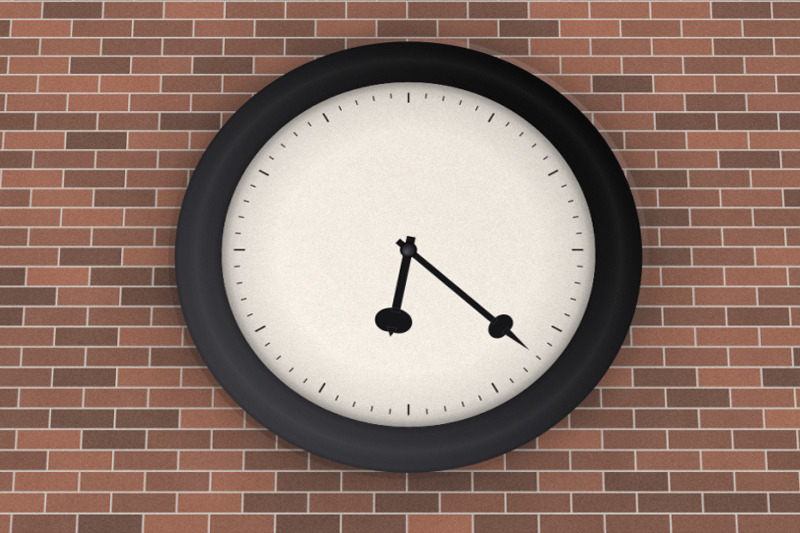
6:22
